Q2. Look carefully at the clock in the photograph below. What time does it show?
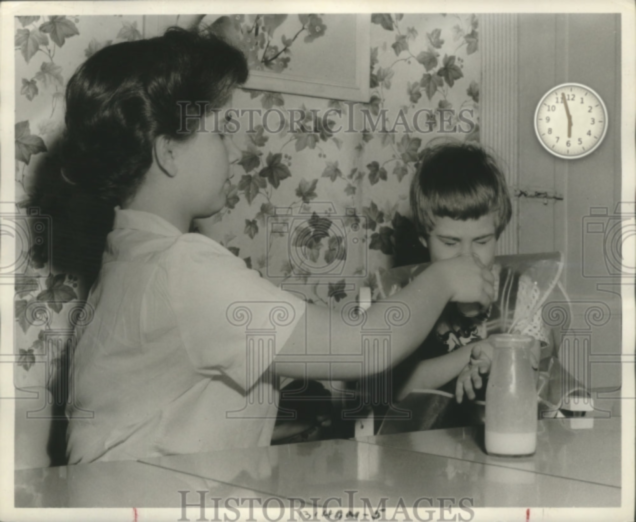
5:57
